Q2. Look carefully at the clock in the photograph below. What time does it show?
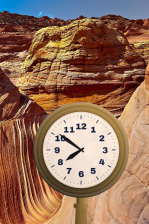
7:51
